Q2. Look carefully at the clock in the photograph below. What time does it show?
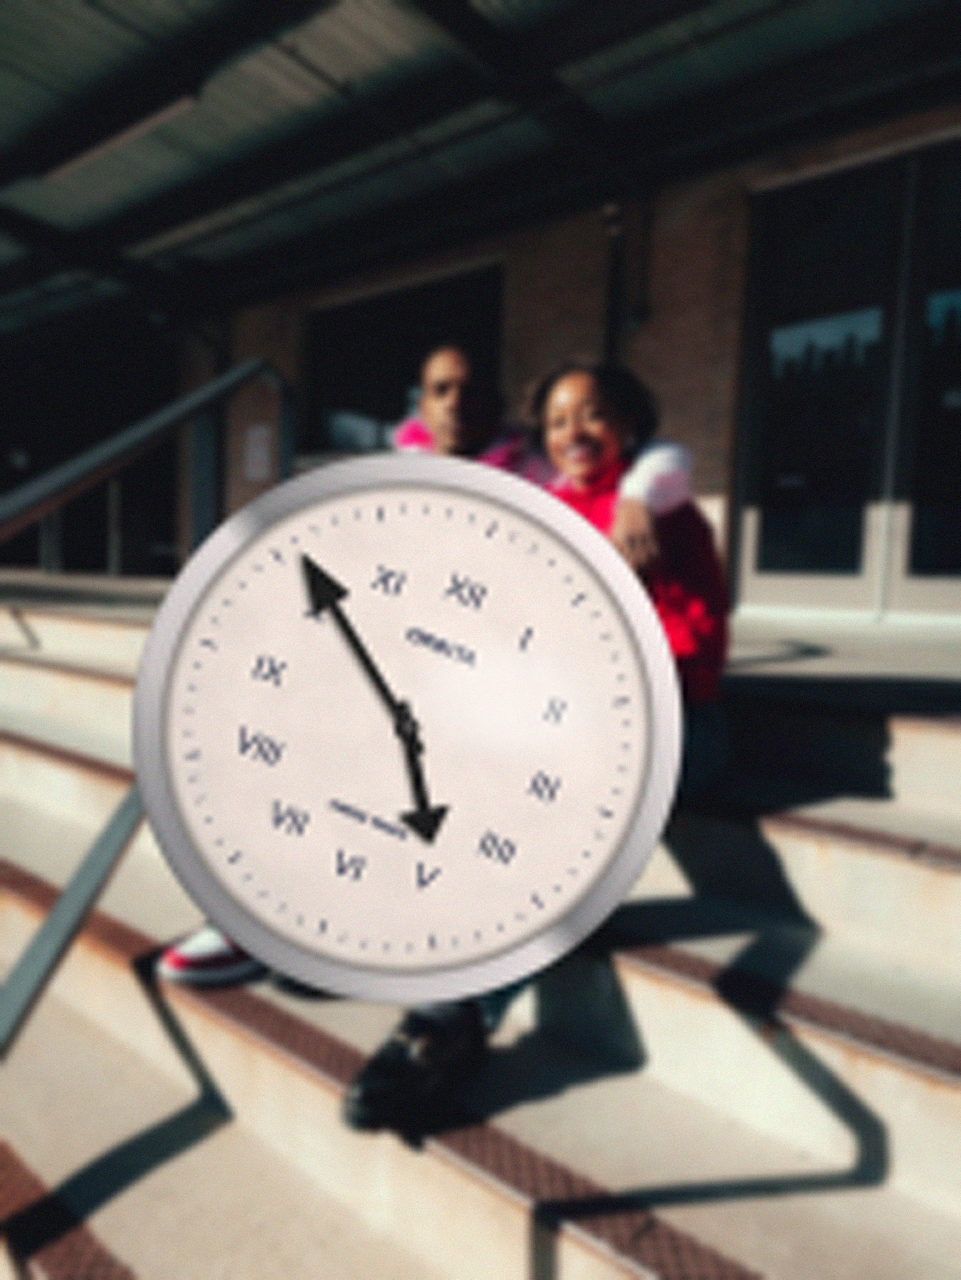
4:51
